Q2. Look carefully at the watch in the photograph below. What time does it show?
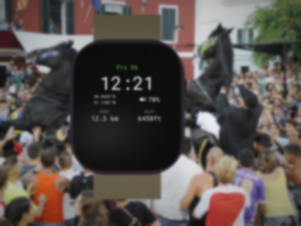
12:21
